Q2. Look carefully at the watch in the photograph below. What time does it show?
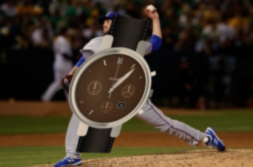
1:06
